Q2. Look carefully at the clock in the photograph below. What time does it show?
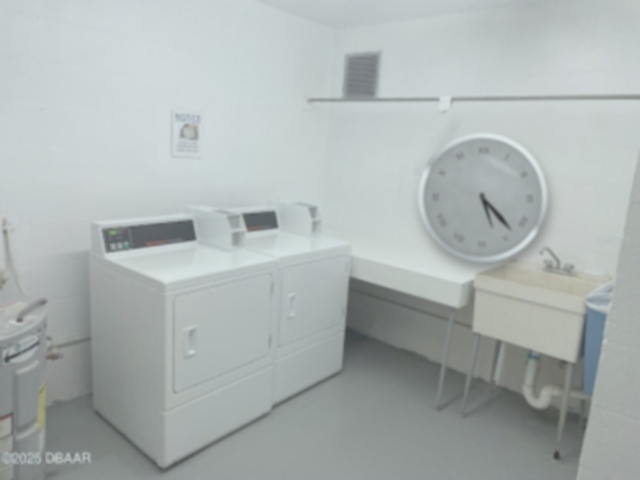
5:23
